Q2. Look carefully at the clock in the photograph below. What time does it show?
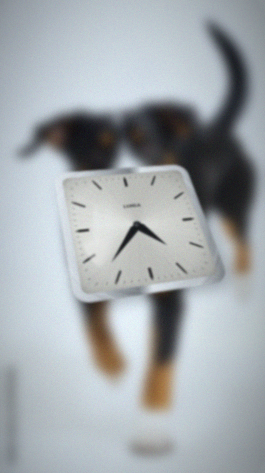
4:37
